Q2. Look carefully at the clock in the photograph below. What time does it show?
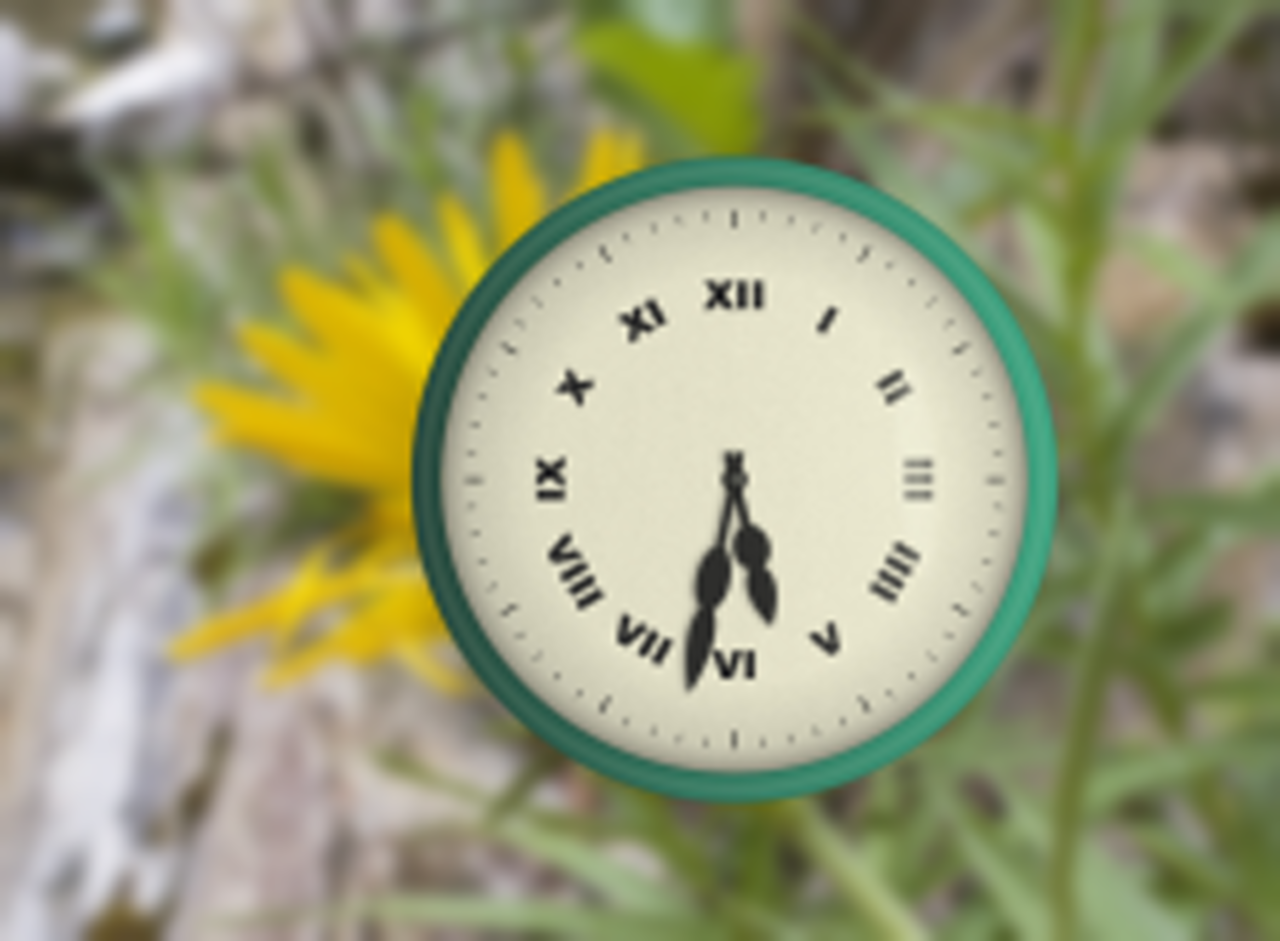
5:32
